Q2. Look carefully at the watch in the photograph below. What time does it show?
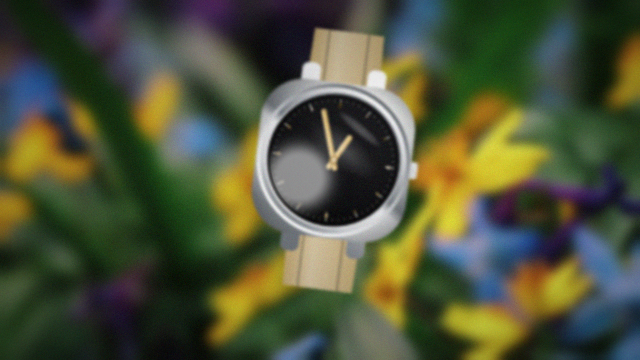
12:57
